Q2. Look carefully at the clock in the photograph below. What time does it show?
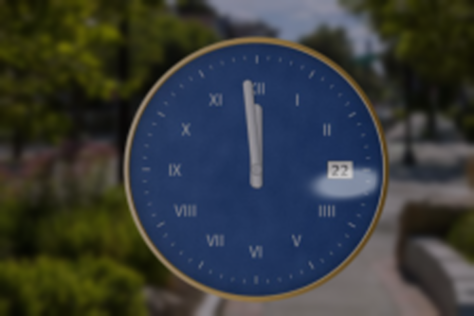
11:59
